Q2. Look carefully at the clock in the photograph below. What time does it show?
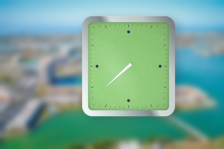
7:38
